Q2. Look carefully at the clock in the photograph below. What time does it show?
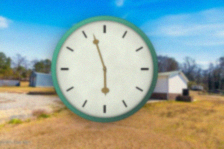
5:57
